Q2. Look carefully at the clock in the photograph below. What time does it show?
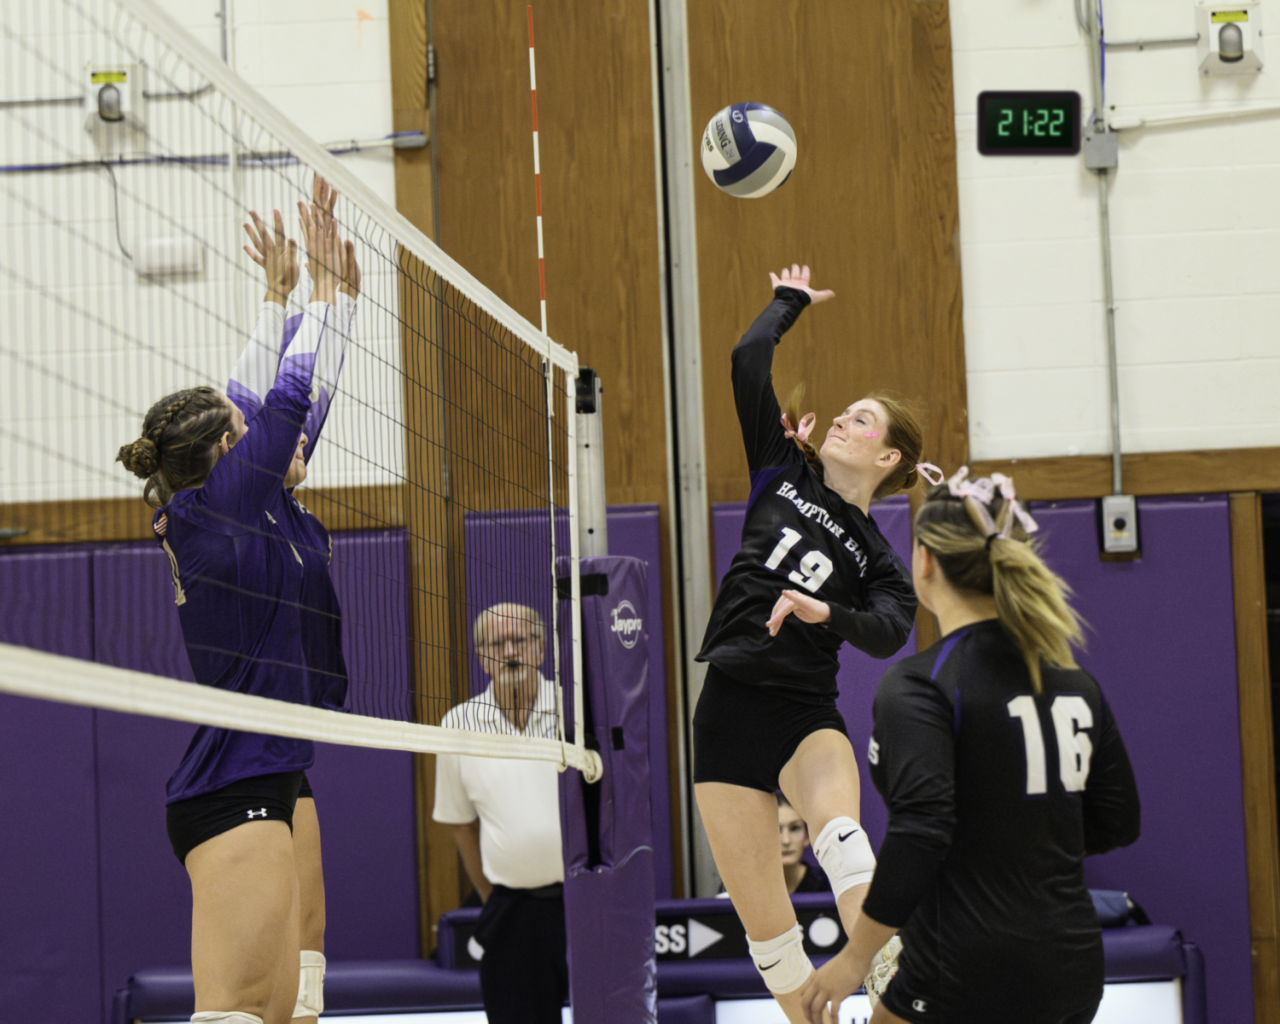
21:22
